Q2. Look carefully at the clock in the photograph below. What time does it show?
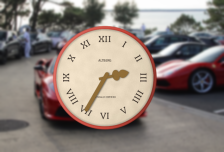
2:35
